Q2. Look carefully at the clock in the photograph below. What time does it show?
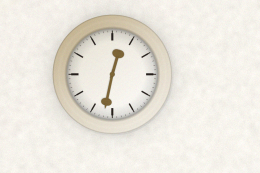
12:32
